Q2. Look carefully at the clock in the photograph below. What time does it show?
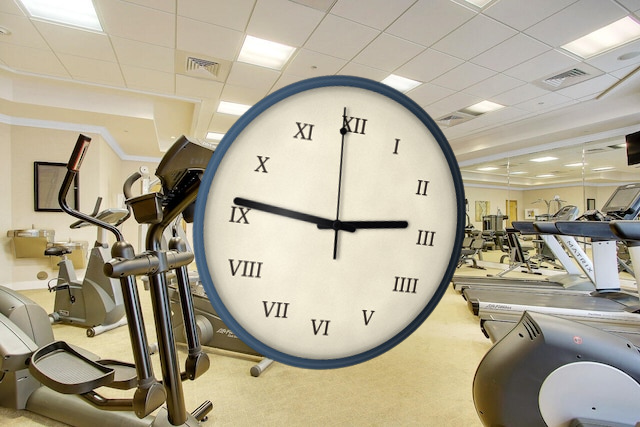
2:45:59
